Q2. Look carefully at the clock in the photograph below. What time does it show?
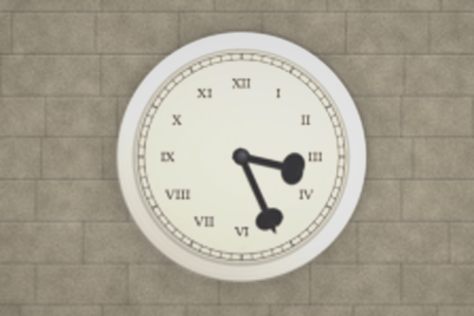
3:26
